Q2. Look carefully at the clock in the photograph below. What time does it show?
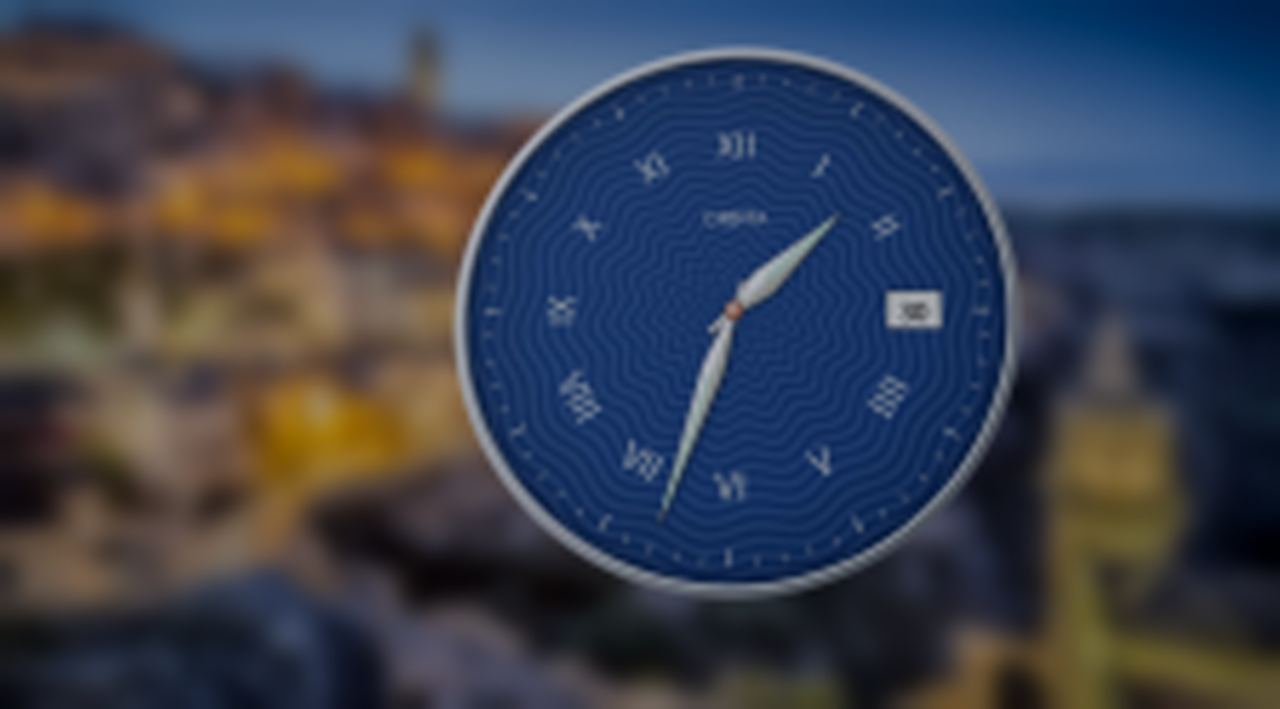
1:33
